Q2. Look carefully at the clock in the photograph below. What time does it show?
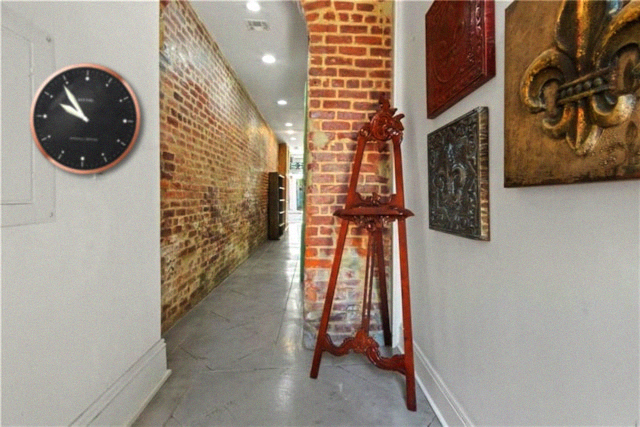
9:54
